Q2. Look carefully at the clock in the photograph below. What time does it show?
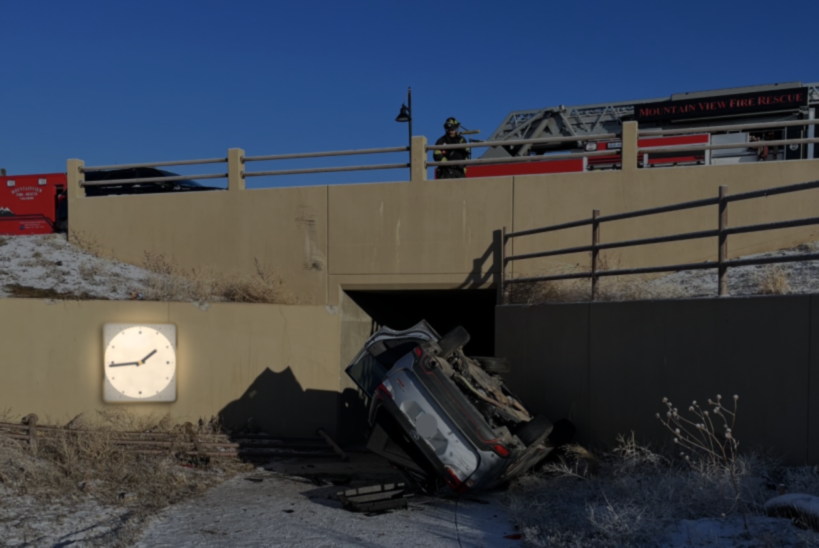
1:44
